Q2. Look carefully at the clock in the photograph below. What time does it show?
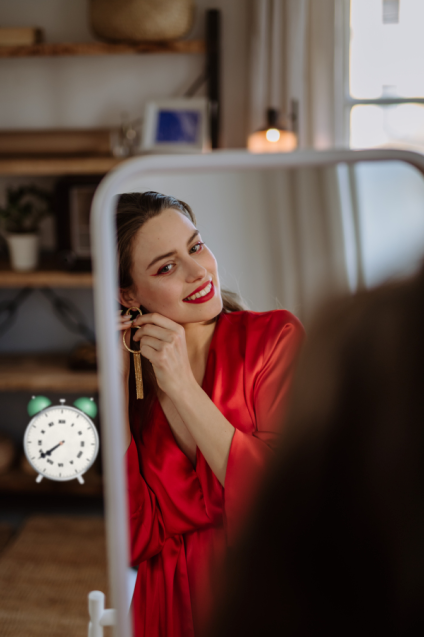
7:39
